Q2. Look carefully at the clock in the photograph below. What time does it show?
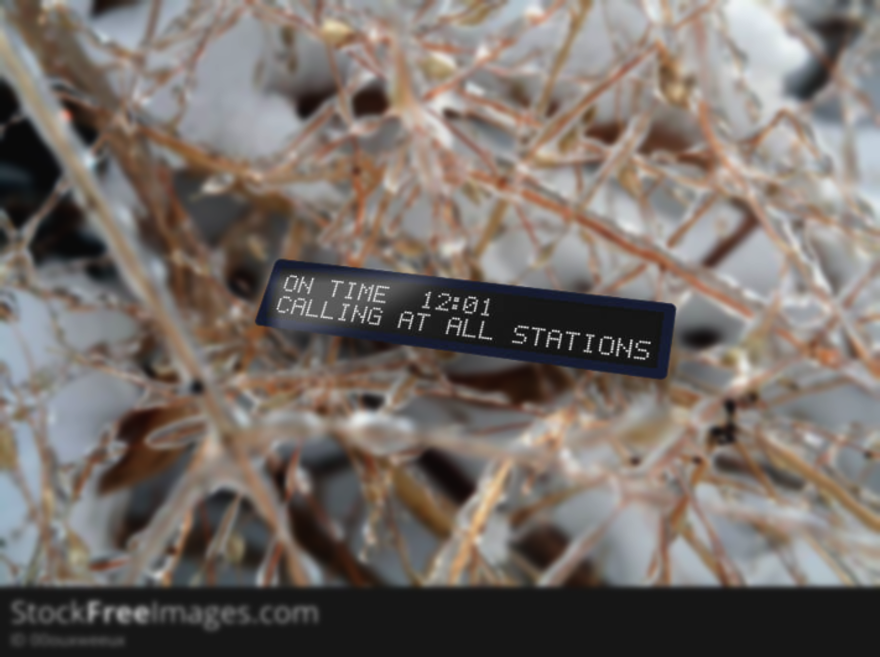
12:01
